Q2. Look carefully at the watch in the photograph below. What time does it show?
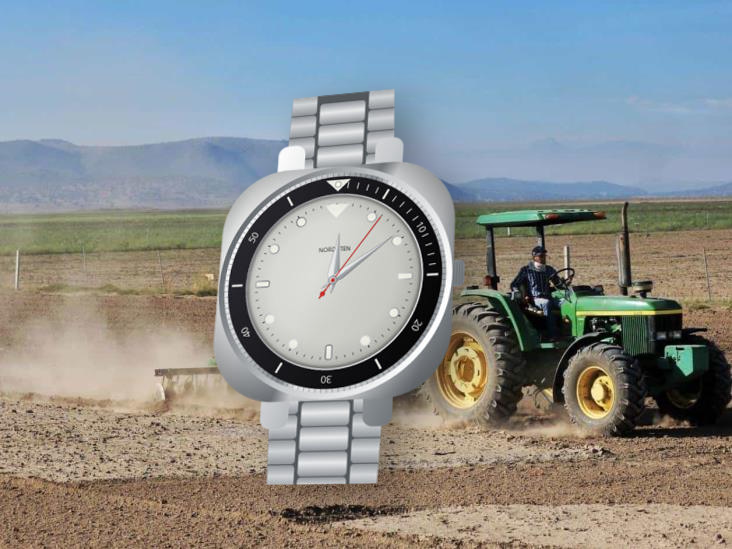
12:09:06
